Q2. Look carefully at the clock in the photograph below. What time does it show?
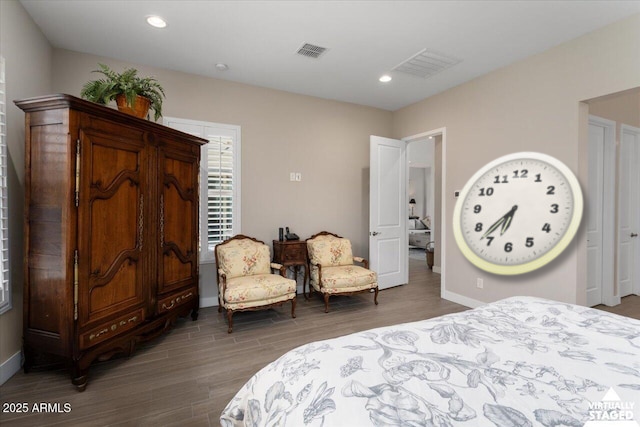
6:37
